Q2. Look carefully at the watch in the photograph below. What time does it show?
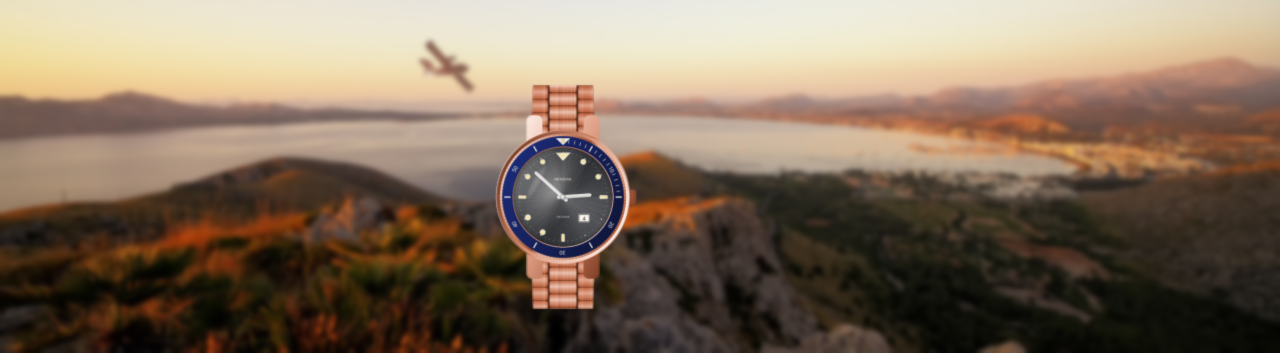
2:52
